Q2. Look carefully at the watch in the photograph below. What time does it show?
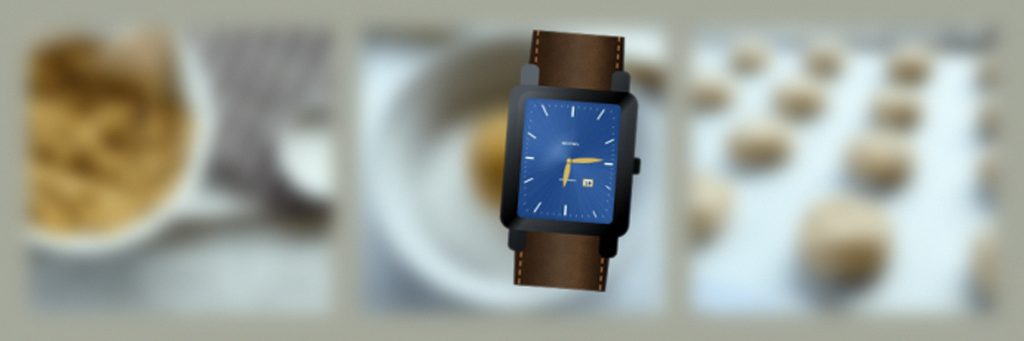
6:14
